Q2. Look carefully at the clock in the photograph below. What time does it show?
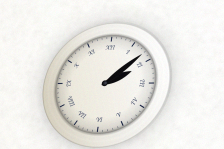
2:08
